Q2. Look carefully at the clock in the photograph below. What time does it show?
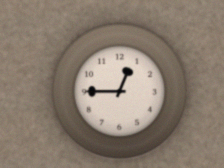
12:45
